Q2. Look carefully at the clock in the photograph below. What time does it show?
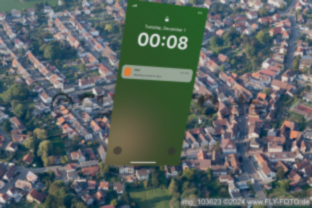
0:08
